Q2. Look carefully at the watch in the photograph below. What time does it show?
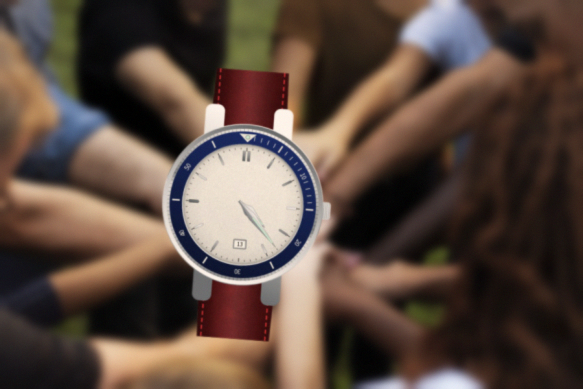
4:23
